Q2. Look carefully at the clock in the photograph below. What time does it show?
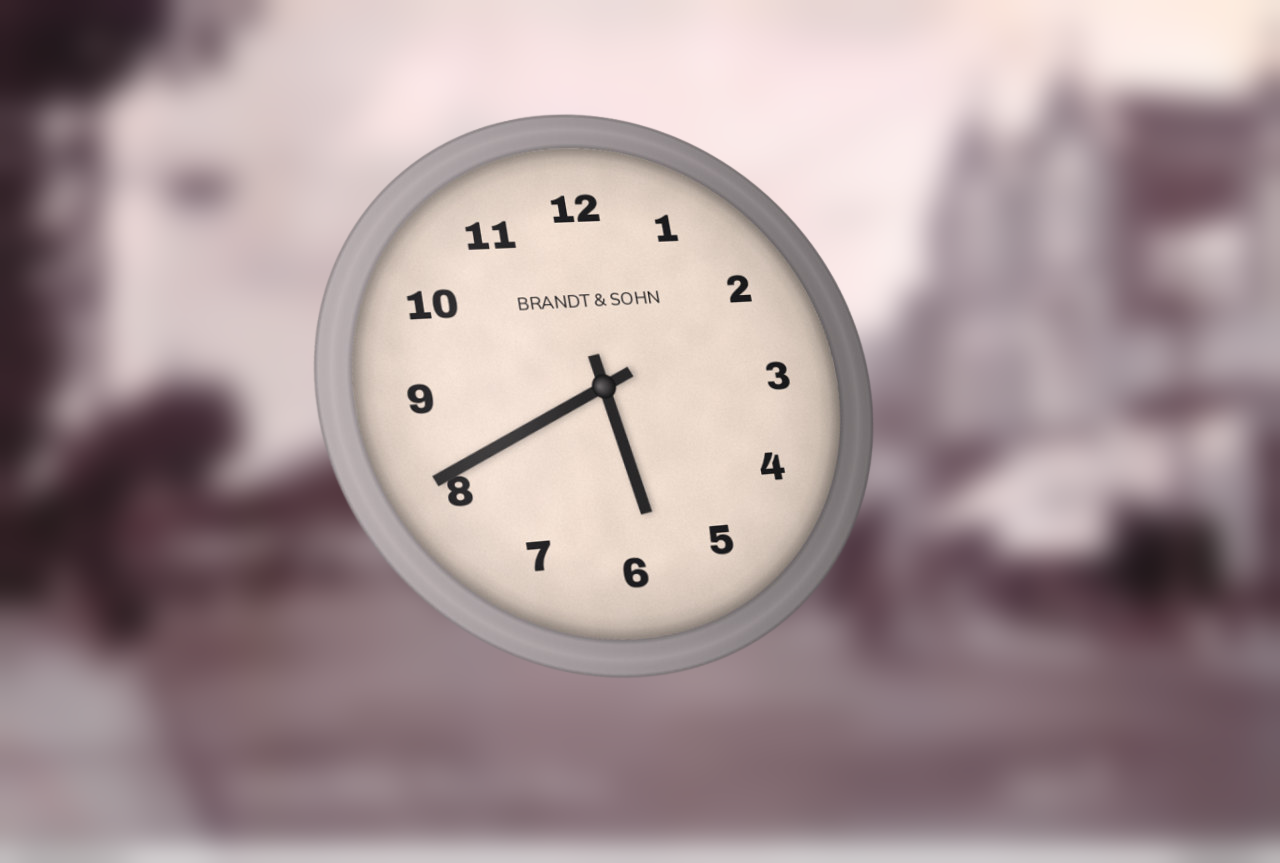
5:41
